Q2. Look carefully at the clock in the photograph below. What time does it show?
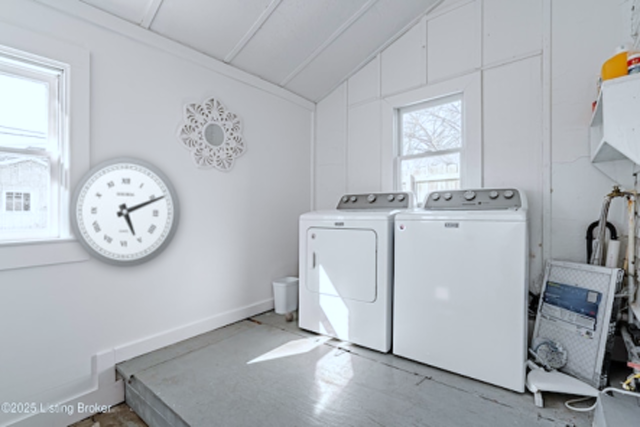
5:11
